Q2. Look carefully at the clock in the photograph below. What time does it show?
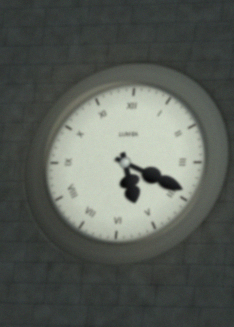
5:19
